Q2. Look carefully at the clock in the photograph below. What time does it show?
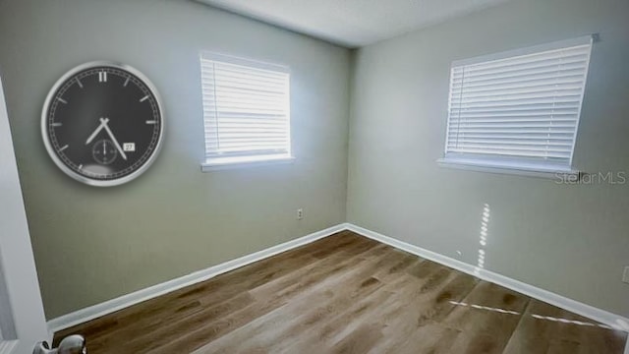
7:25
